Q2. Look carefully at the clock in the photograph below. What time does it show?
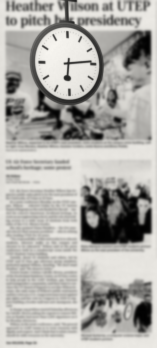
6:14
